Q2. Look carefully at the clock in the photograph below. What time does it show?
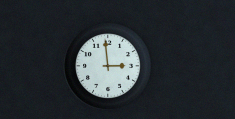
2:59
